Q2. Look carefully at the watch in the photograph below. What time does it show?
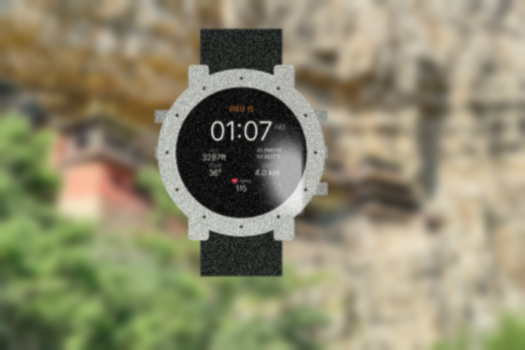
1:07
